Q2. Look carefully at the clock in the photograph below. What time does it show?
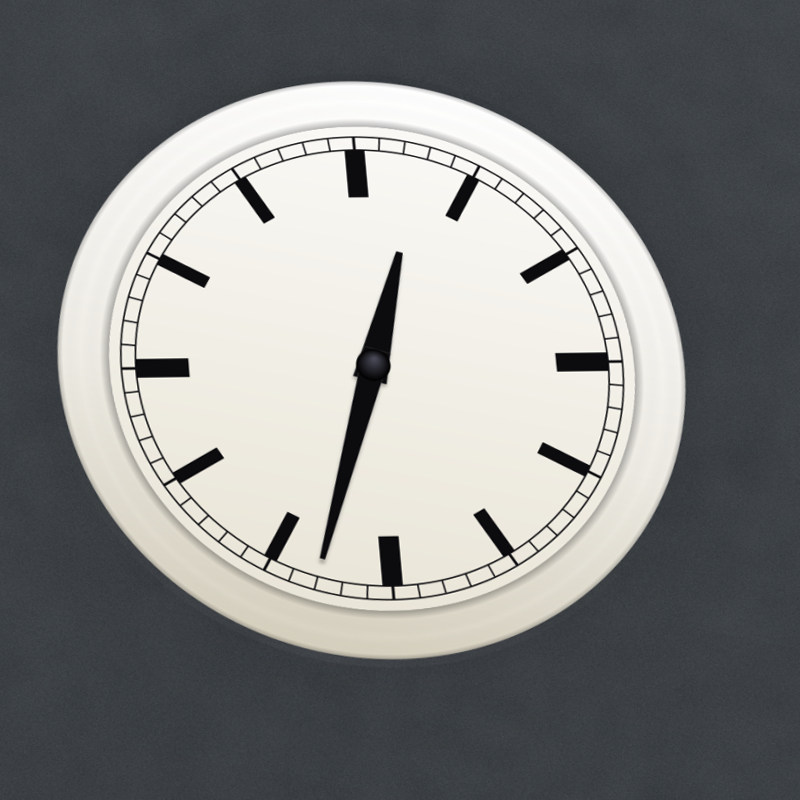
12:33
